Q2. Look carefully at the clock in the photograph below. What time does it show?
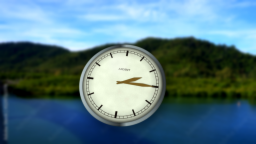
2:15
